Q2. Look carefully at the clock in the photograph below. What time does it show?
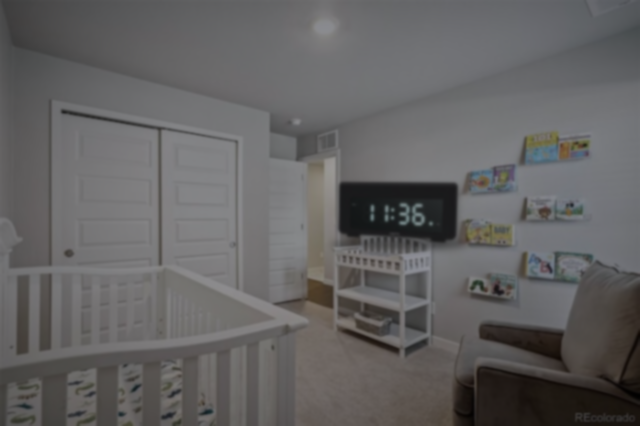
11:36
